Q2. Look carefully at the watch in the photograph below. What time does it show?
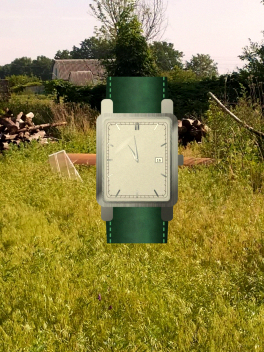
10:59
